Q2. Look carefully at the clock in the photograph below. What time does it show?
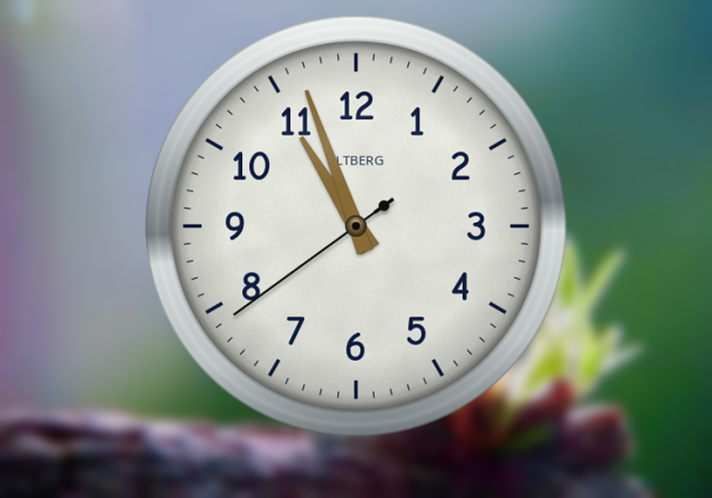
10:56:39
